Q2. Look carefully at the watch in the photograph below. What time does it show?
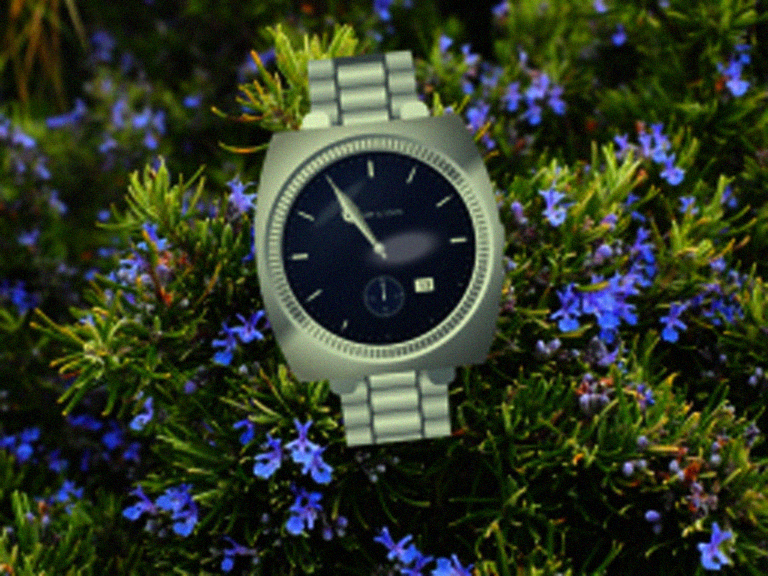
10:55
